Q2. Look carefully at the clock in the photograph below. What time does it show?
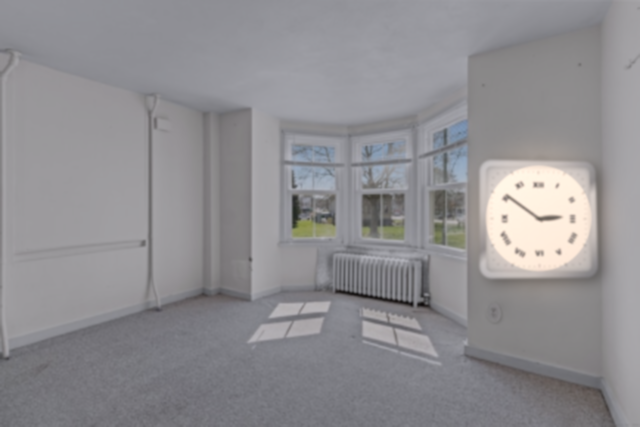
2:51
